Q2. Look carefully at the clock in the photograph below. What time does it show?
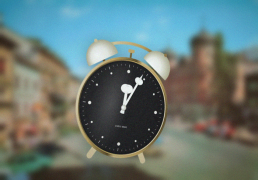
12:04
